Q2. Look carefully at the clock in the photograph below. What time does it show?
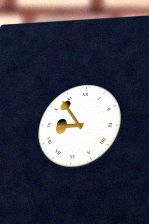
8:53
